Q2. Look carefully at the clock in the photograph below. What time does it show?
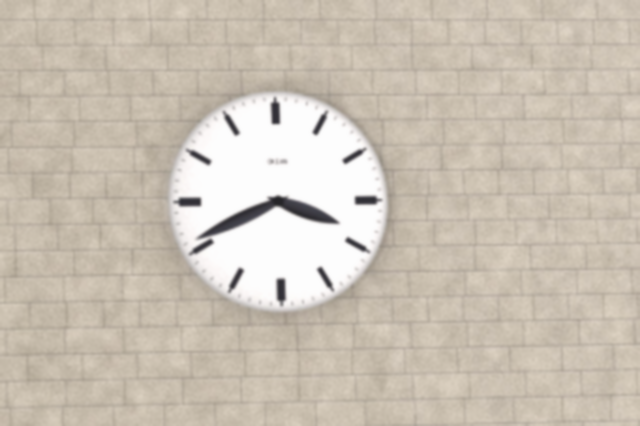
3:41
